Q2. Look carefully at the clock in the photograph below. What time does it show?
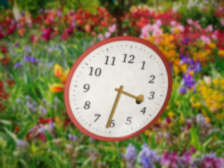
3:31
